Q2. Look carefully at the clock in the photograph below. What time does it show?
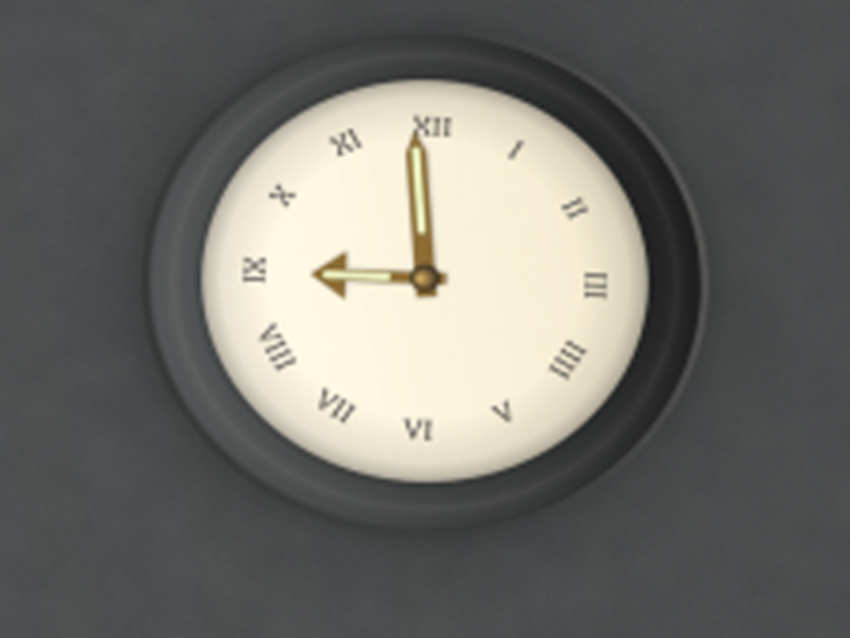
8:59
